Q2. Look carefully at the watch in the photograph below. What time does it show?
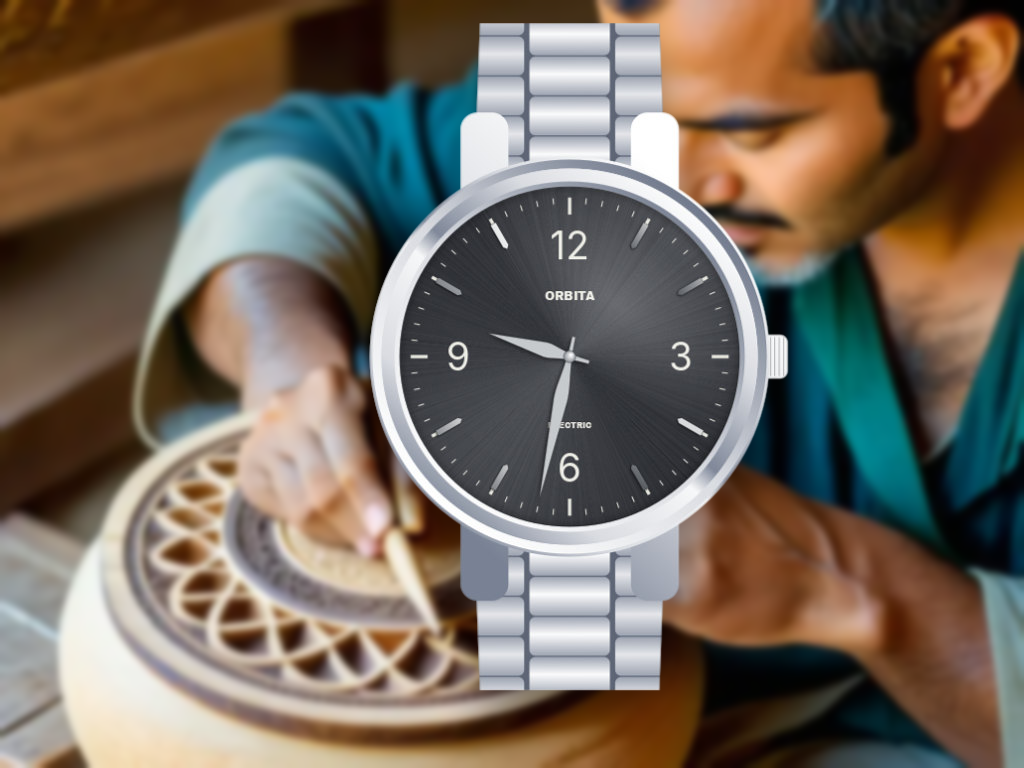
9:32
